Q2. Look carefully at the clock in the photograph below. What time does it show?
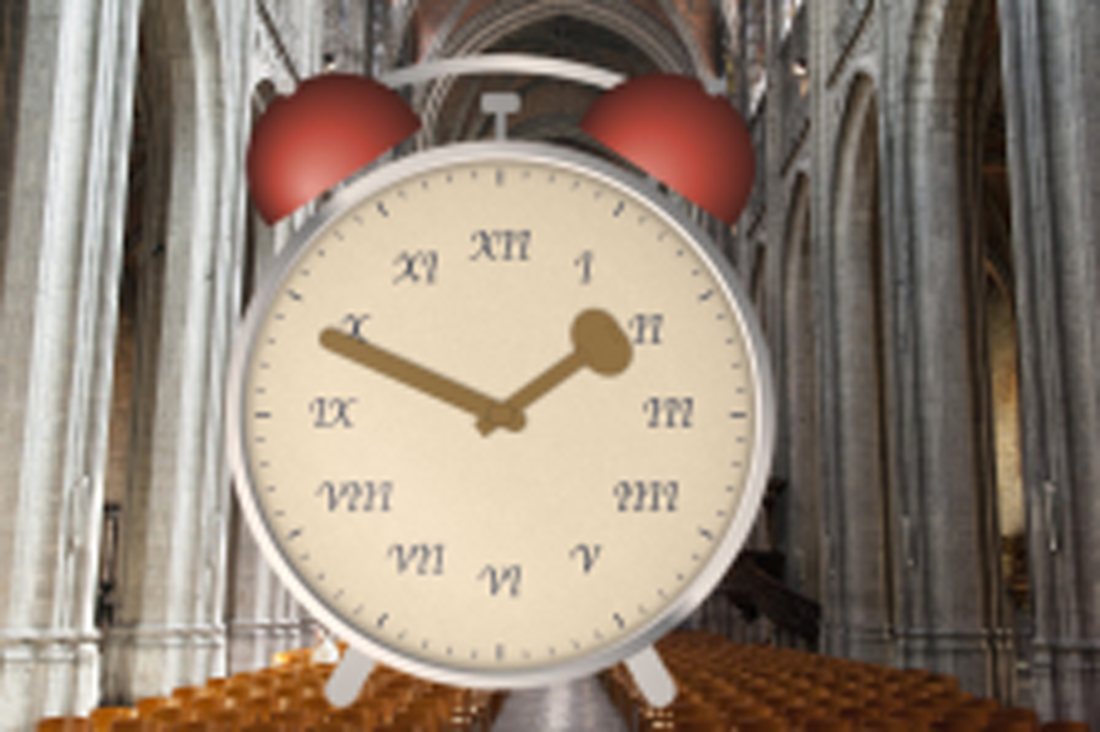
1:49
